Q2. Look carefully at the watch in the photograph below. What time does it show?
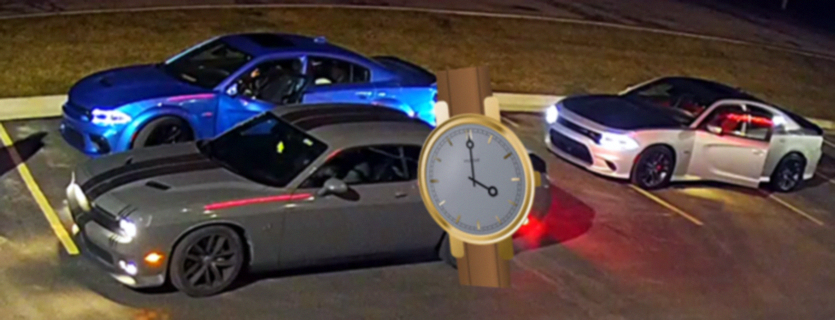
4:00
